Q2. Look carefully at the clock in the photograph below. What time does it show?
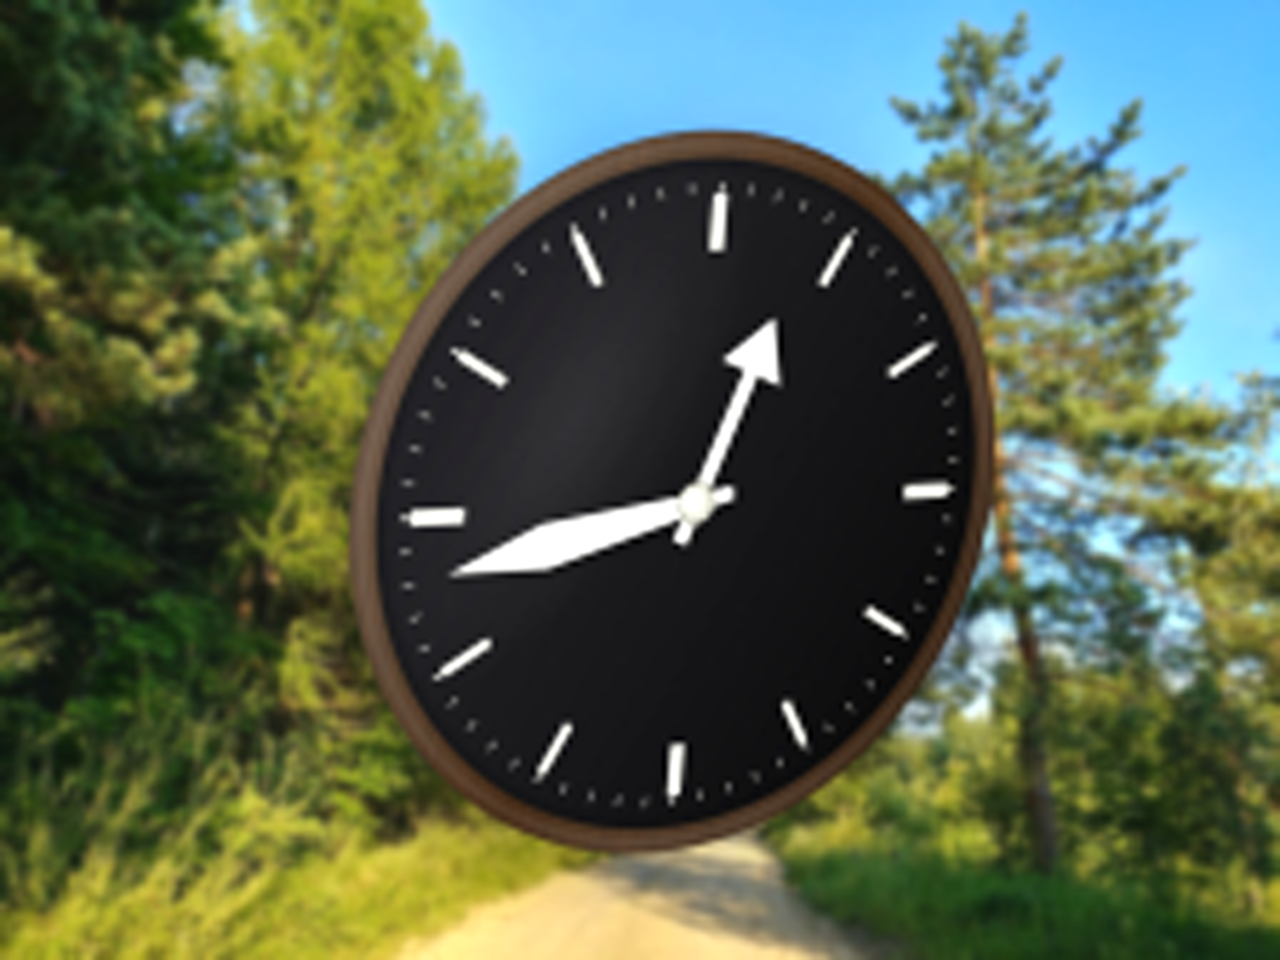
12:43
